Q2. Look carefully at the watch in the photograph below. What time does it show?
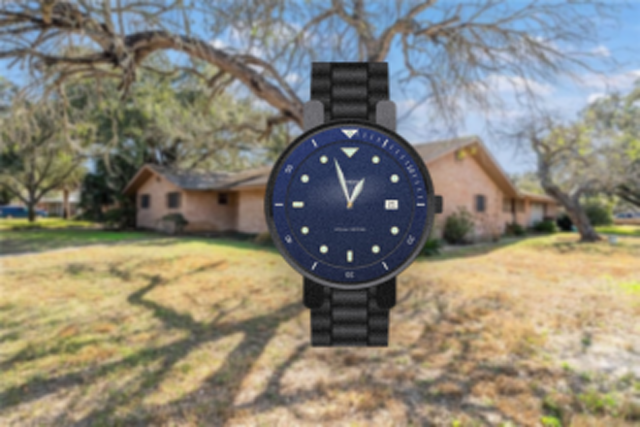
12:57
